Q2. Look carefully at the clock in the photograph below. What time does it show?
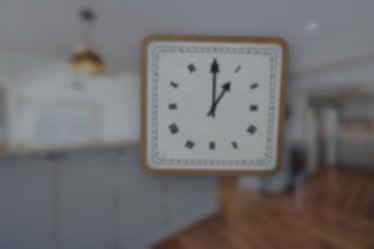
1:00
